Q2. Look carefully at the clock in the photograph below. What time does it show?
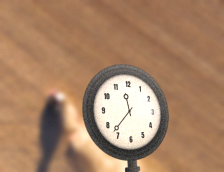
11:37
